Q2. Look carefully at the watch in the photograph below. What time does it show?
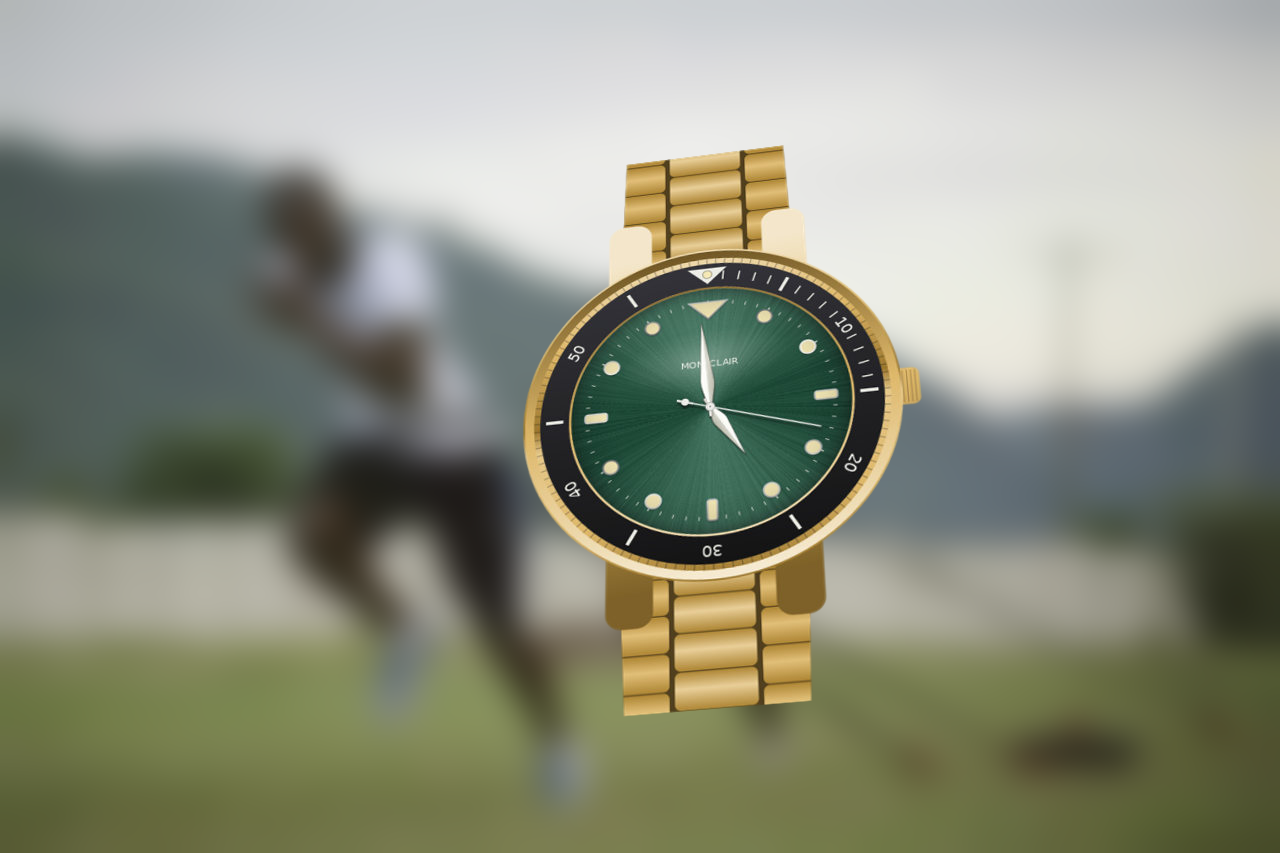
4:59:18
